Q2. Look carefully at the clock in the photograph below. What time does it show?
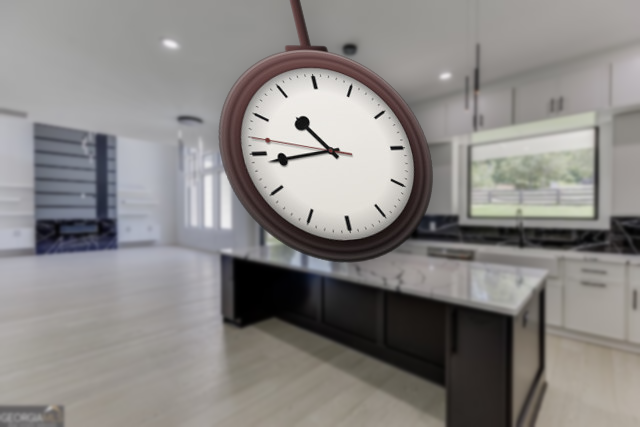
10:43:47
